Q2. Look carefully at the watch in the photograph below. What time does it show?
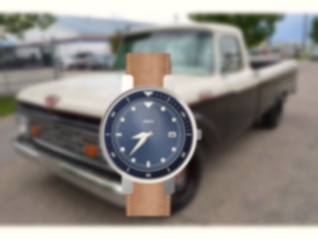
8:37
